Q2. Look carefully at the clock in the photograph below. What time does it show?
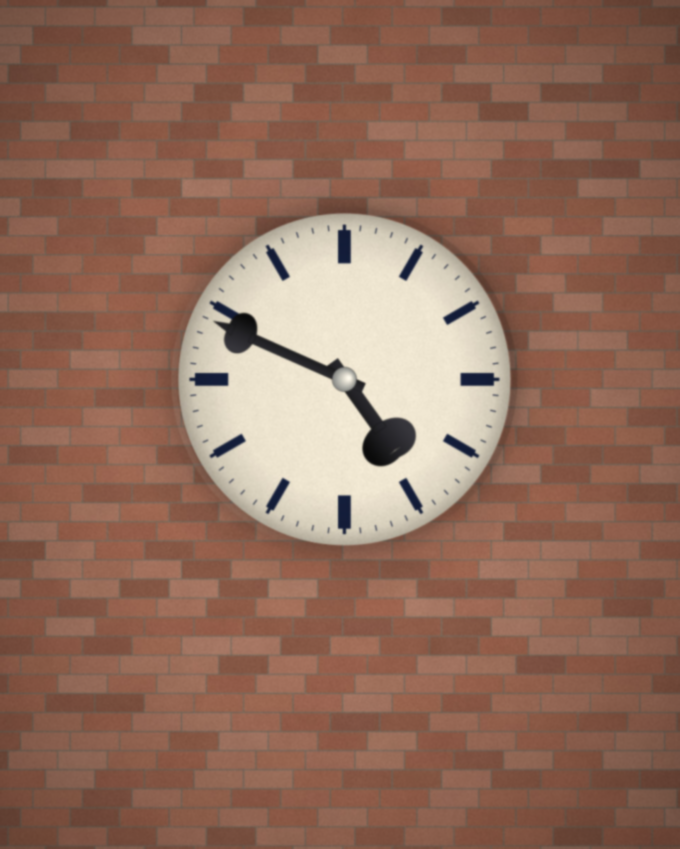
4:49
